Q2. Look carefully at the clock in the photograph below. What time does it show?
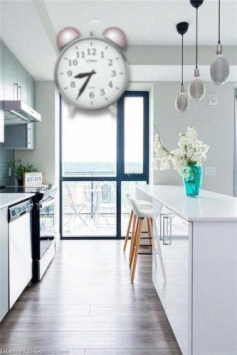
8:35
